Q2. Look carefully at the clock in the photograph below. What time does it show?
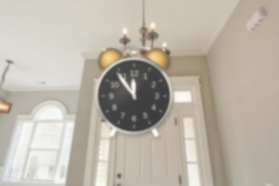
11:54
